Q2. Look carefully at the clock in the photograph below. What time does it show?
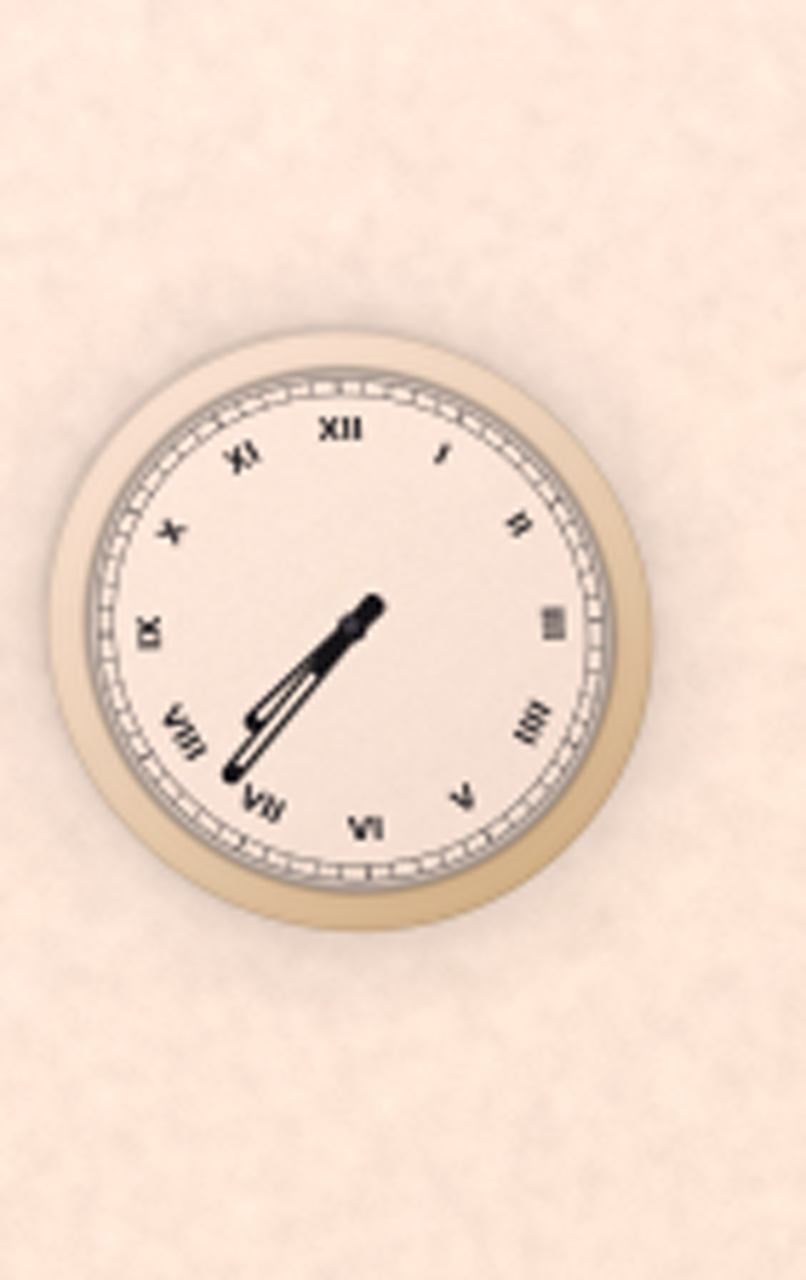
7:37
